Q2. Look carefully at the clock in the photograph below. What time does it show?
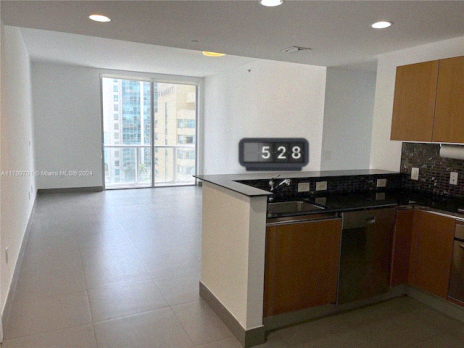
5:28
